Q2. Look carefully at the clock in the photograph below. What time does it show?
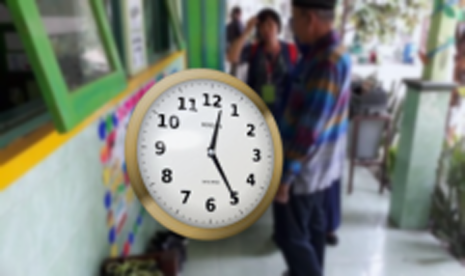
12:25
